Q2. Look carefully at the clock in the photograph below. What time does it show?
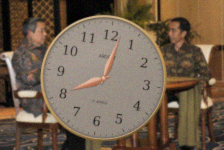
8:02
